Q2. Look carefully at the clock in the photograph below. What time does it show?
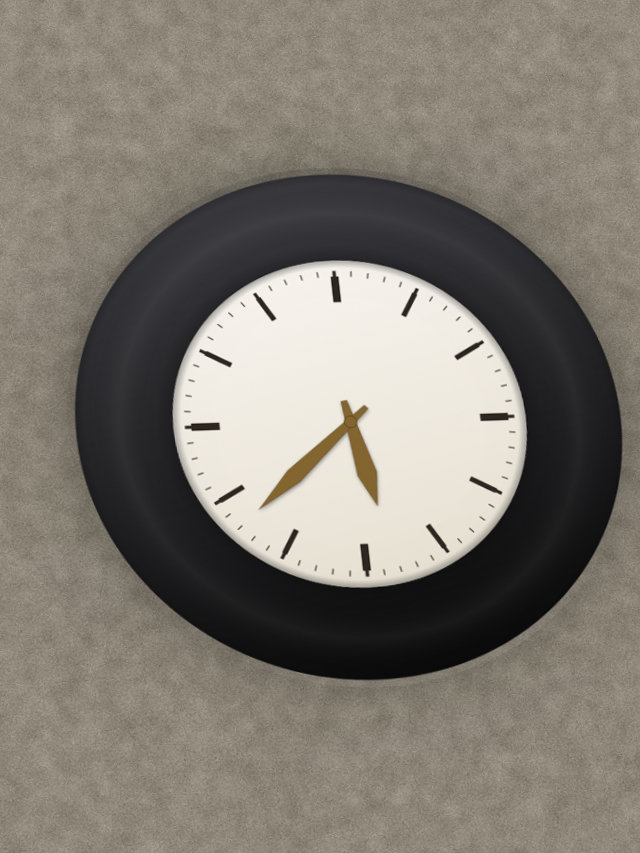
5:38
